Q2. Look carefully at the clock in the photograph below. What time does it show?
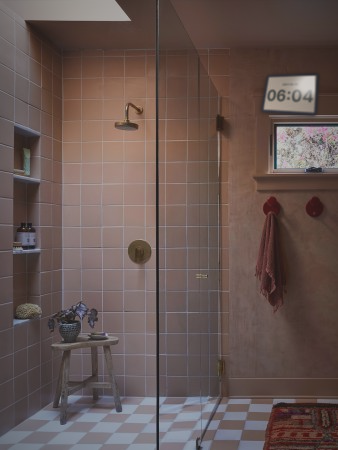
6:04
